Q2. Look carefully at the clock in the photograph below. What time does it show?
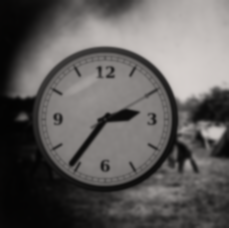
2:36:10
